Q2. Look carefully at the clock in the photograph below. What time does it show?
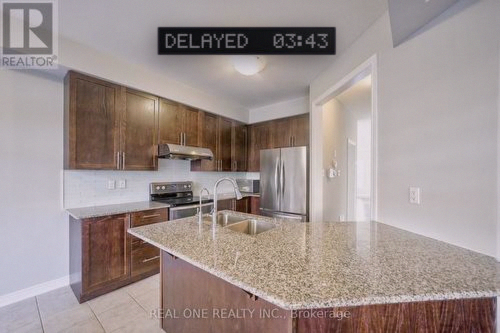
3:43
